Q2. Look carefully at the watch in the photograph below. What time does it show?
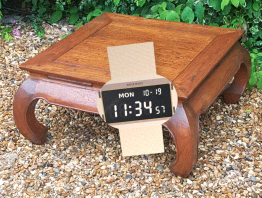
11:34:57
